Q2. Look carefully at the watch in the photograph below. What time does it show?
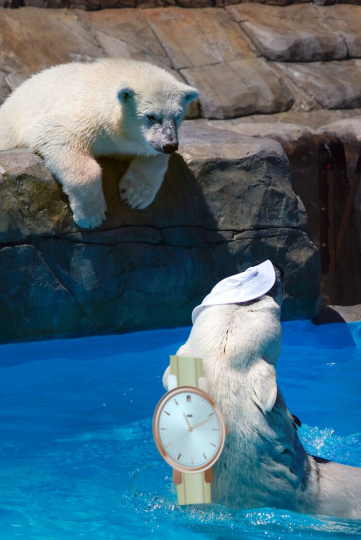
11:11
